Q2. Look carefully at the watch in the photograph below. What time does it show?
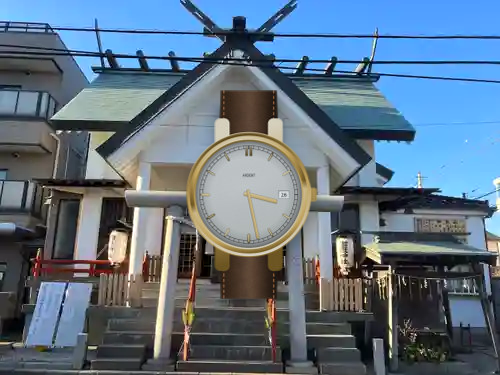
3:28
